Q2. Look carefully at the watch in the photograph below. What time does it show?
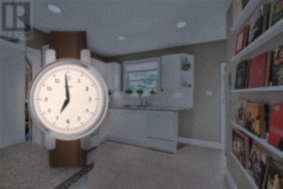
6:59
